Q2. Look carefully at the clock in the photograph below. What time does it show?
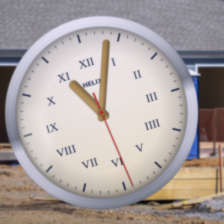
11:03:29
